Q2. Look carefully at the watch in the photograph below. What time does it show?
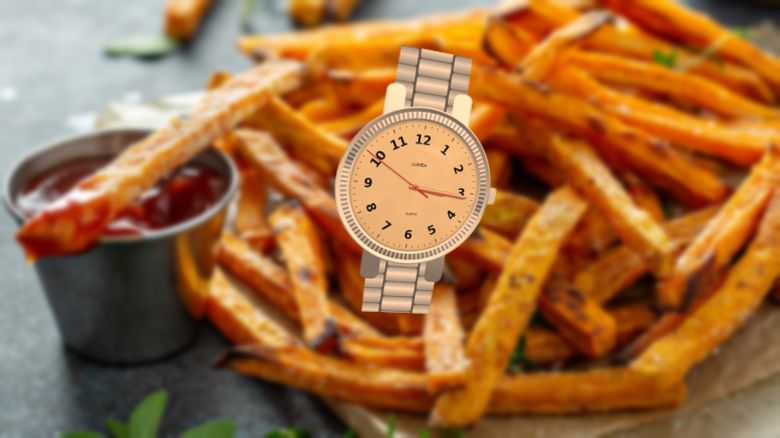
3:15:50
